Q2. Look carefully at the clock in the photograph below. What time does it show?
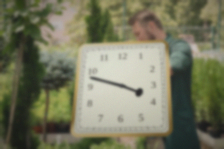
3:48
